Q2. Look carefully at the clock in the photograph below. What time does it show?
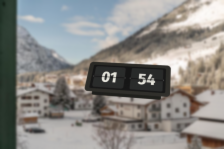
1:54
